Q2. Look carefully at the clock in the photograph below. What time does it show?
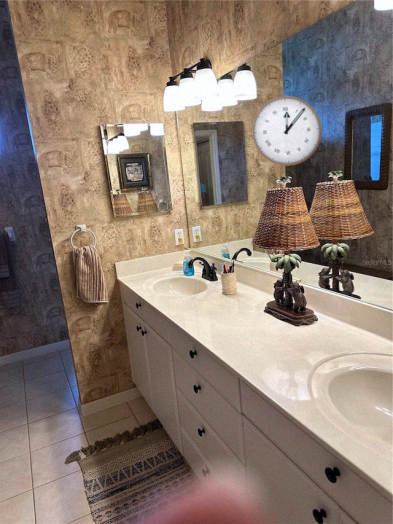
12:07
